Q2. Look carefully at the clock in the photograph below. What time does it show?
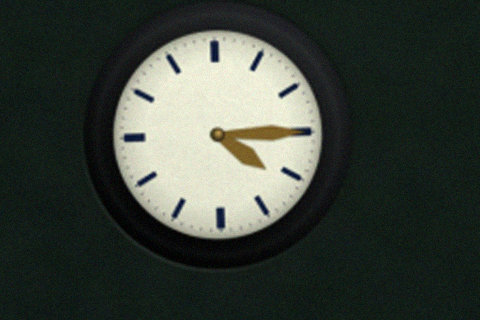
4:15
